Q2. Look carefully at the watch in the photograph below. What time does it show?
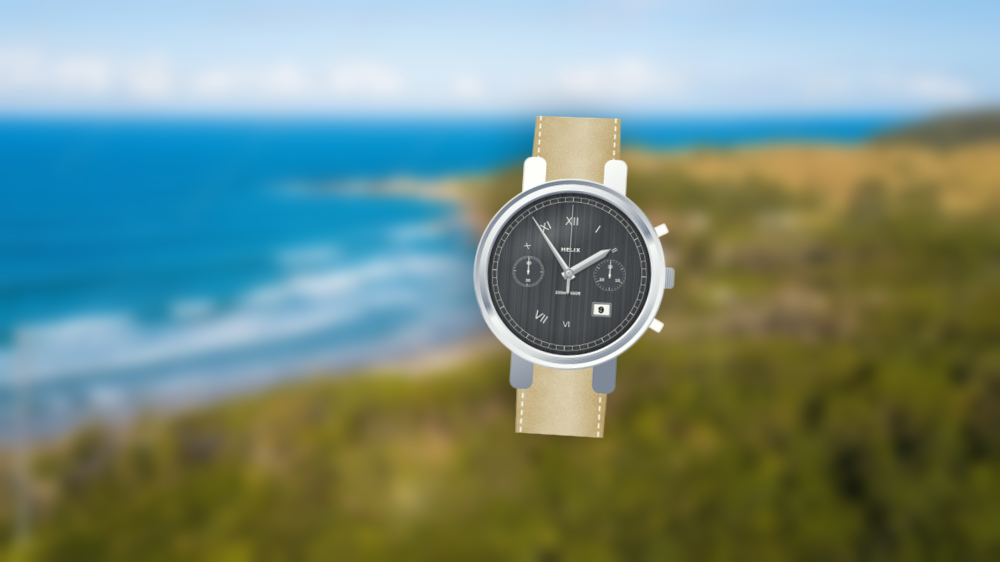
1:54
